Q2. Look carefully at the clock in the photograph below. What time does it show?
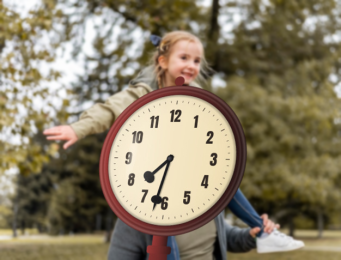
7:32
